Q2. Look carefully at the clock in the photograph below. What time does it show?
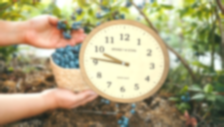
9:46
